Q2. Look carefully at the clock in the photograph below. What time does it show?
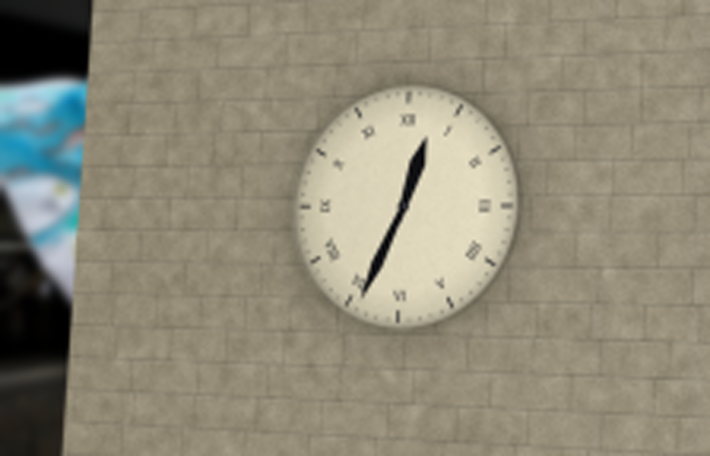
12:34
